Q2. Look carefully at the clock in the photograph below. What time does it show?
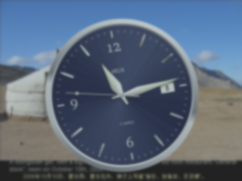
11:13:47
